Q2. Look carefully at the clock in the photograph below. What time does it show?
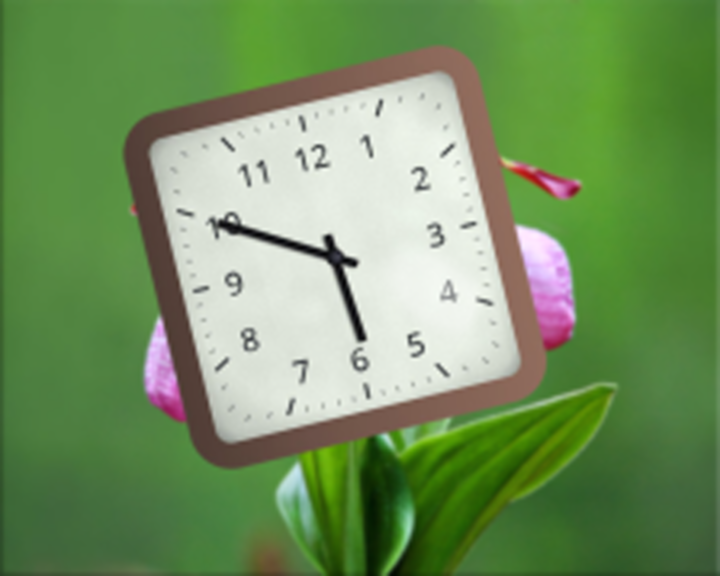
5:50
